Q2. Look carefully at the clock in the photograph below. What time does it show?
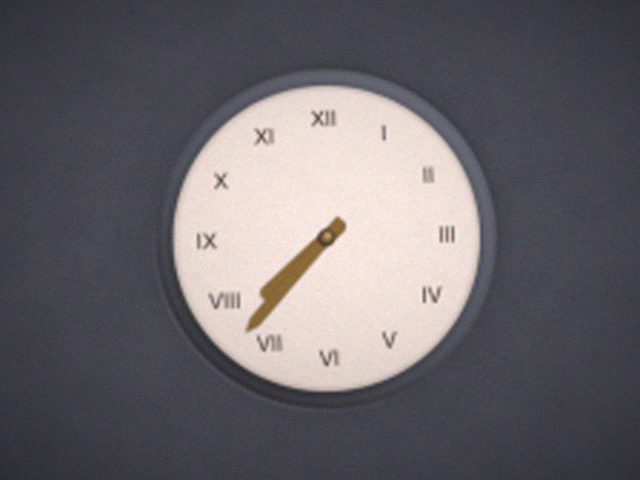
7:37
